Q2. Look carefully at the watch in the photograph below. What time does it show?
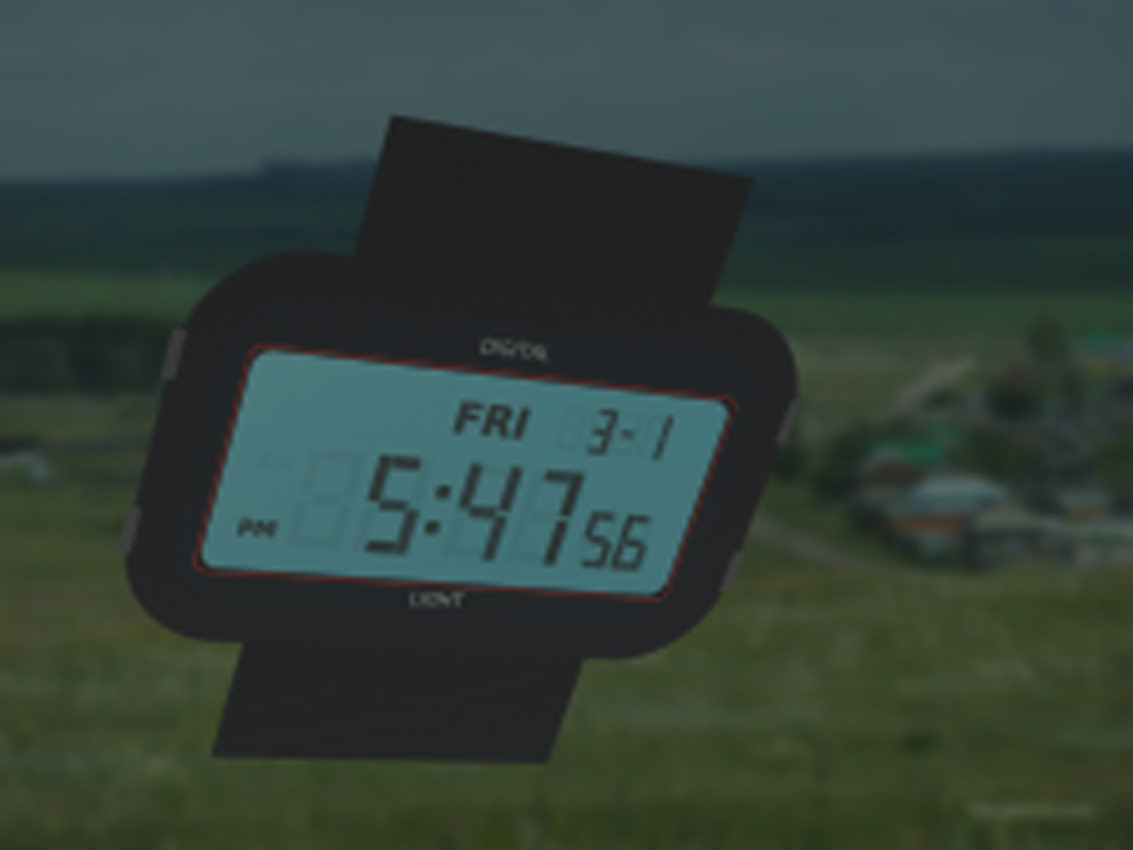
5:47:56
